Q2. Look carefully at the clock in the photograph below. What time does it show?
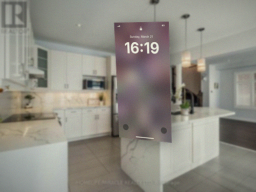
16:19
